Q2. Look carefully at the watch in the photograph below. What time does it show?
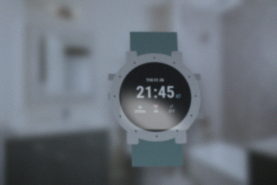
21:45
